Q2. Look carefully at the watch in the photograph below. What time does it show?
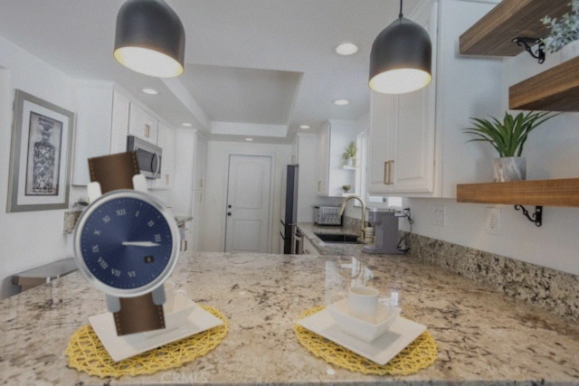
3:17
